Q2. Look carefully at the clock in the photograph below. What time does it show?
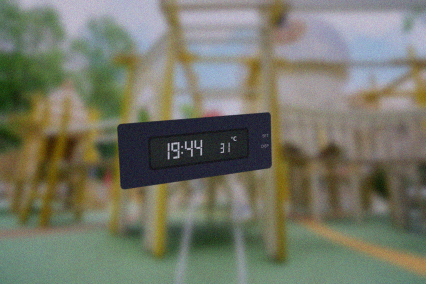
19:44
